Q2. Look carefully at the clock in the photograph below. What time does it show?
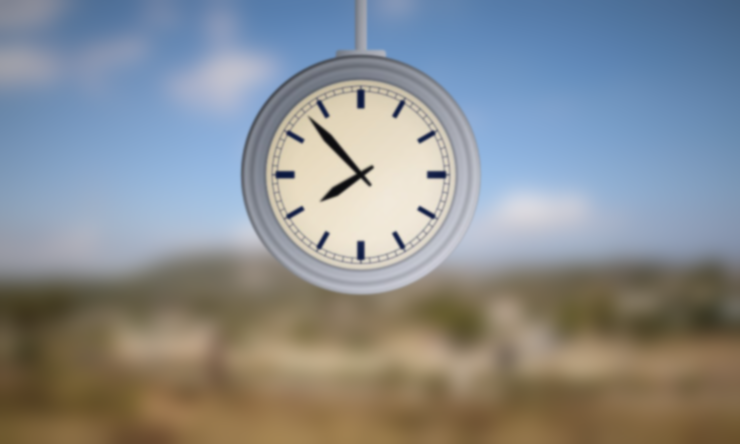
7:53
